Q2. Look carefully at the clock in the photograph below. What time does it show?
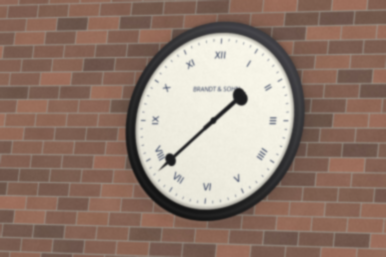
1:38
